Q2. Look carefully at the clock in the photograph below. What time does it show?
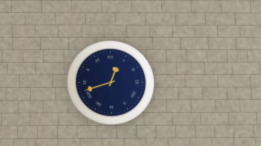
12:42
